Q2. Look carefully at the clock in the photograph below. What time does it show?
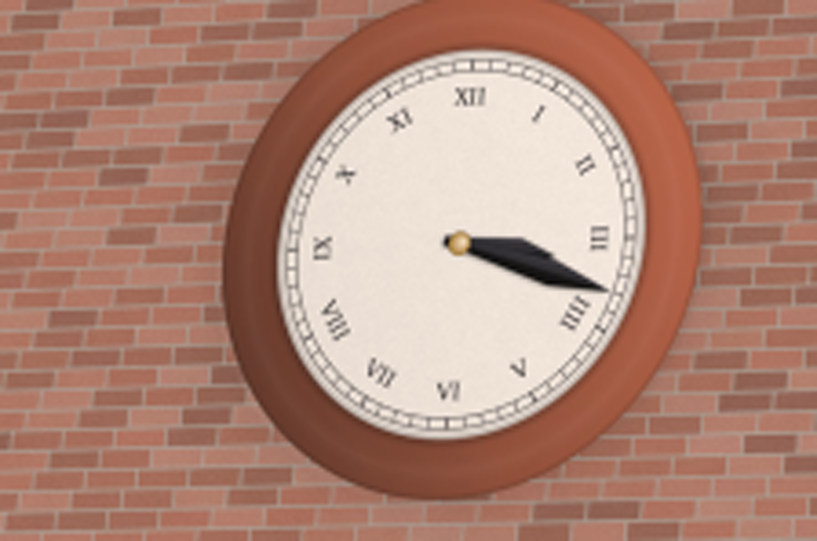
3:18
